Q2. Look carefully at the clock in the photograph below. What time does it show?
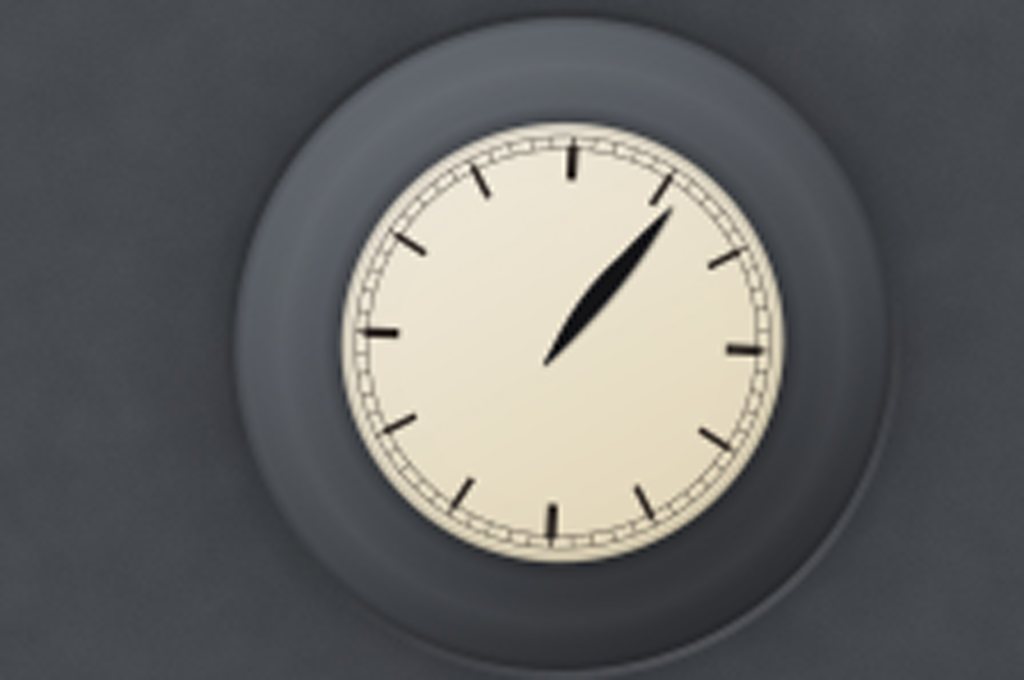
1:06
